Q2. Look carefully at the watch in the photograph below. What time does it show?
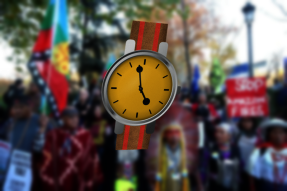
4:58
